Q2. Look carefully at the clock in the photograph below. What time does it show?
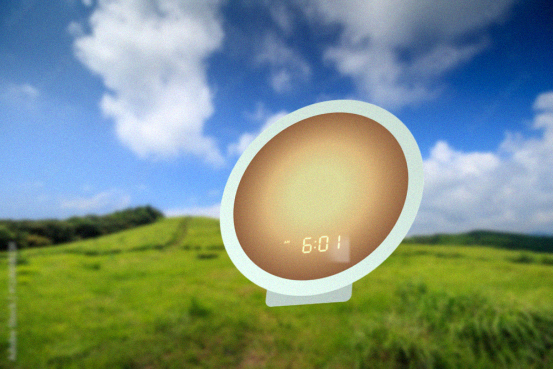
6:01
